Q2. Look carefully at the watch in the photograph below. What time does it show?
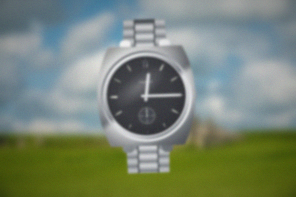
12:15
